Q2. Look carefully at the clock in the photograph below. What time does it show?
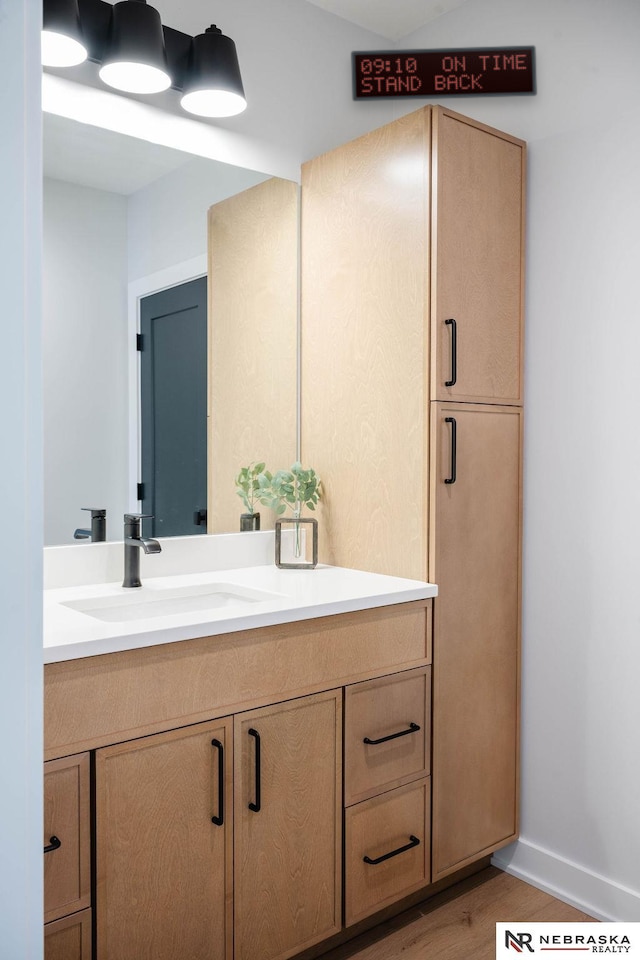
9:10
